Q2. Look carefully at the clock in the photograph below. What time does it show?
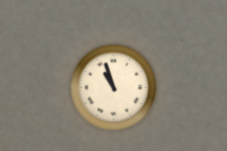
10:57
